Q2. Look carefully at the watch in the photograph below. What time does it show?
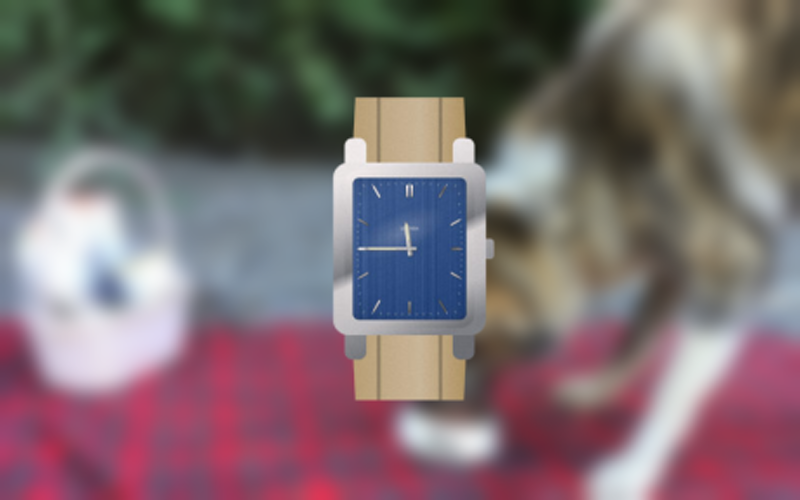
11:45
